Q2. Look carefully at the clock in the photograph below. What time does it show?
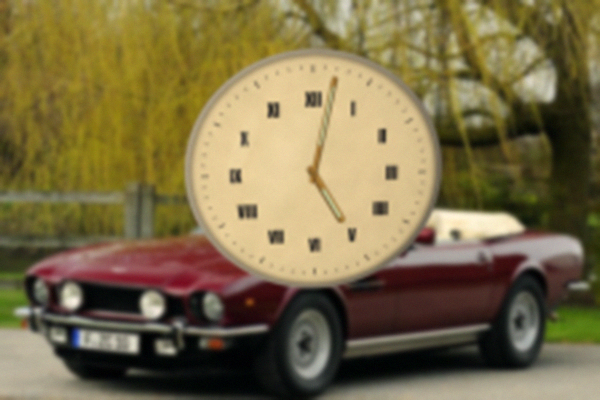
5:02
